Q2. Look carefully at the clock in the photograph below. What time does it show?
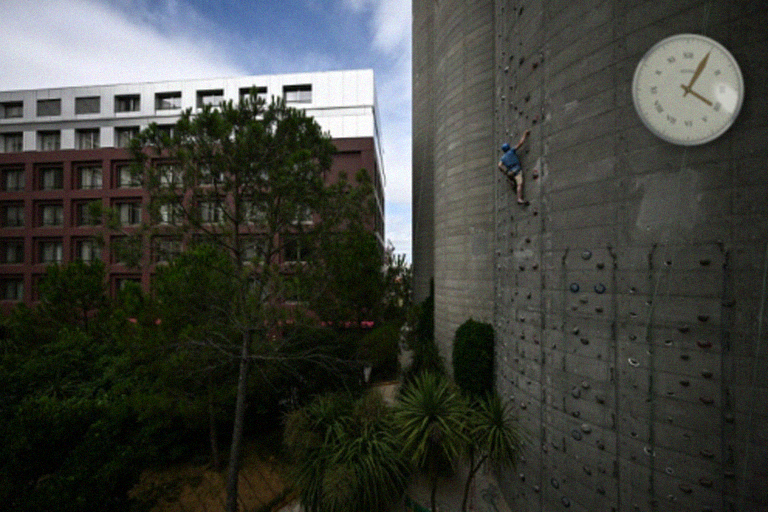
4:05
